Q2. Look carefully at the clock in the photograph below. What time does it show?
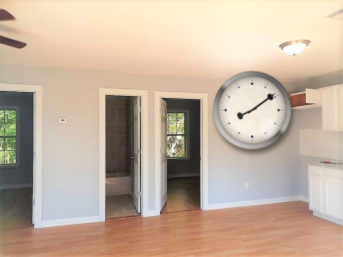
8:09
